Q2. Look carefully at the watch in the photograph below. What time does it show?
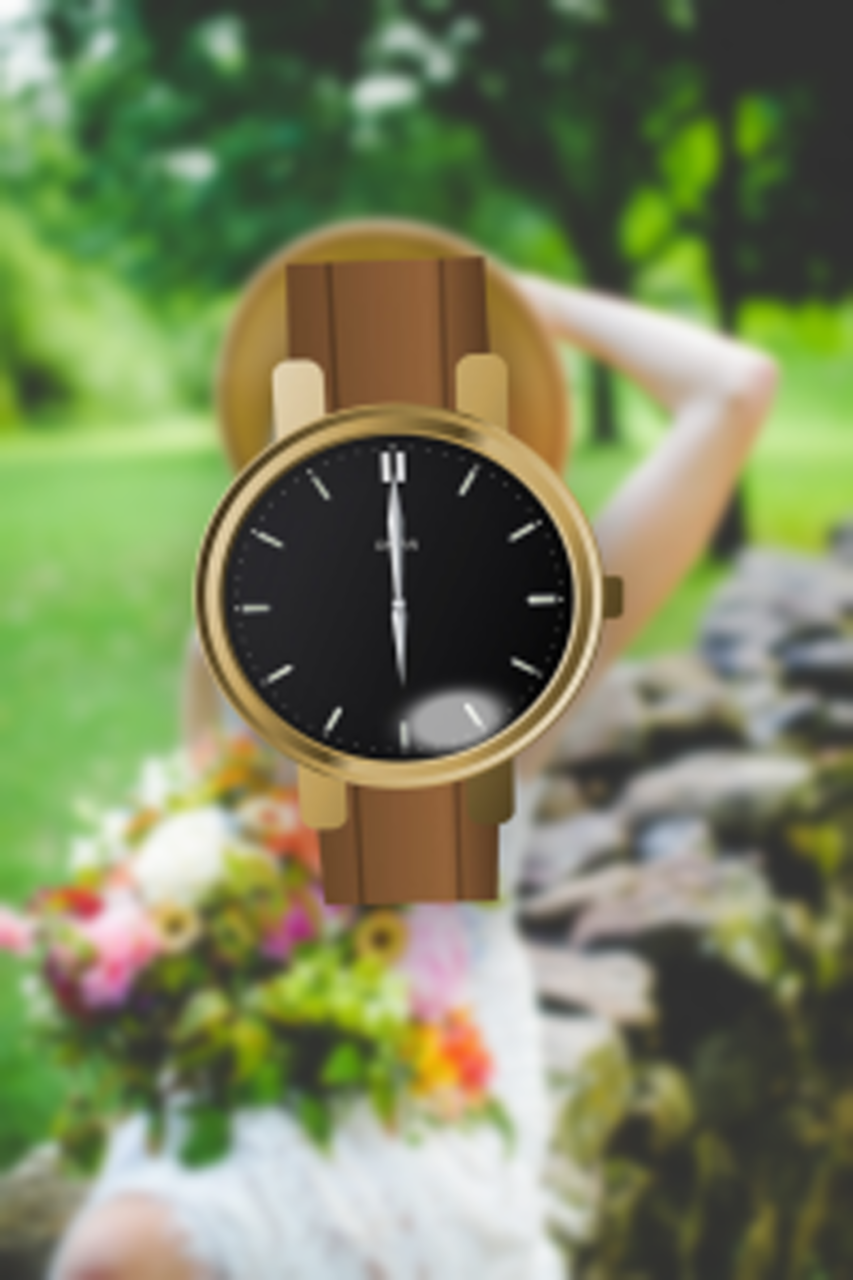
6:00
